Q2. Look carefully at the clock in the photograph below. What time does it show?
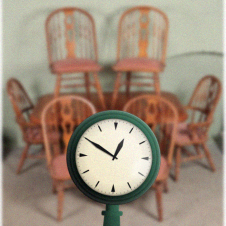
12:50
